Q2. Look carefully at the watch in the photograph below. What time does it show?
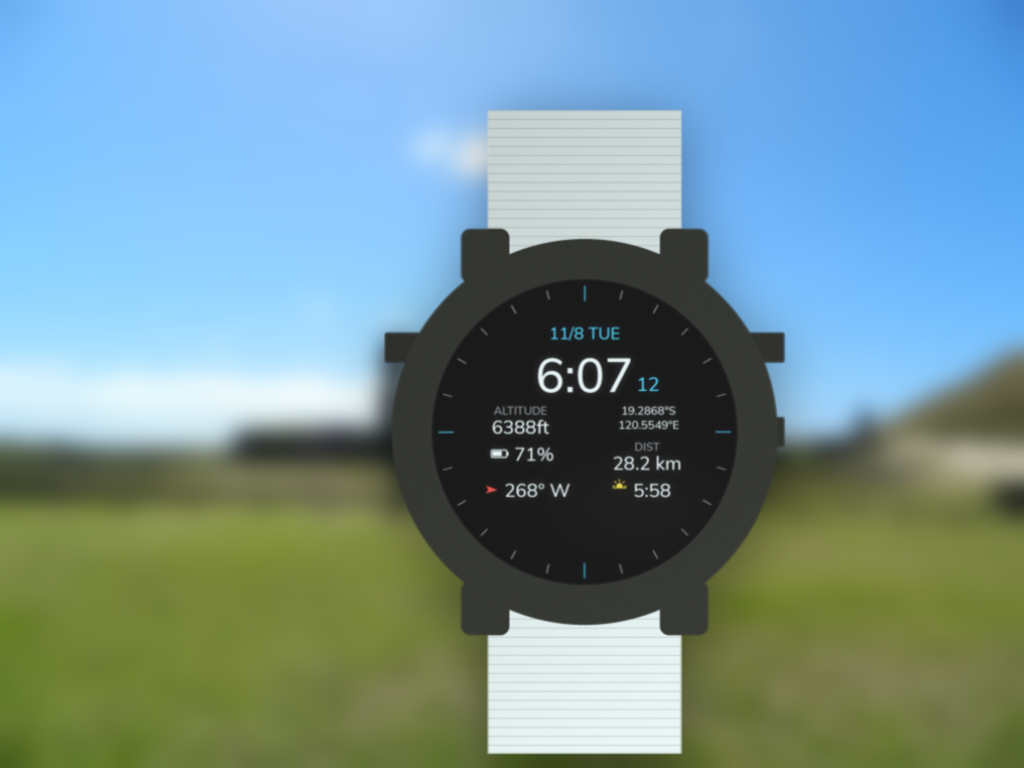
6:07:12
